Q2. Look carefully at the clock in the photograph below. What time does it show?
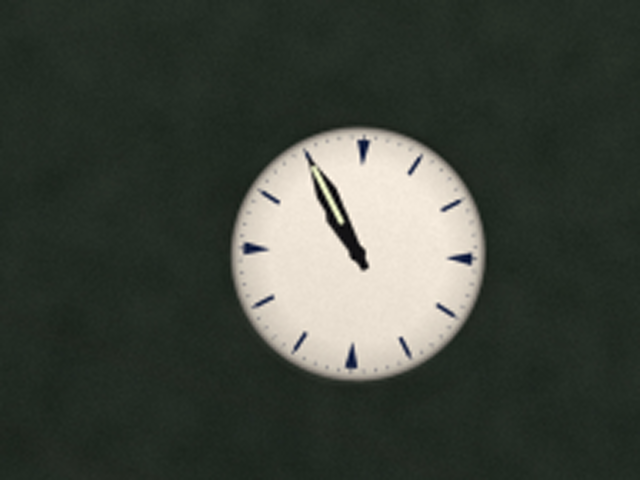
10:55
